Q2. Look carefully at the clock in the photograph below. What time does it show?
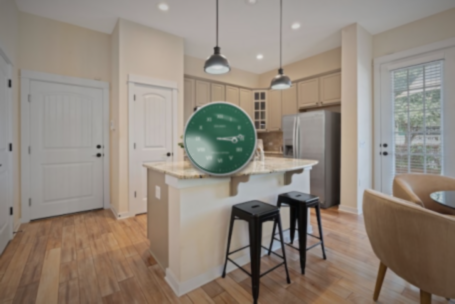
3:14
